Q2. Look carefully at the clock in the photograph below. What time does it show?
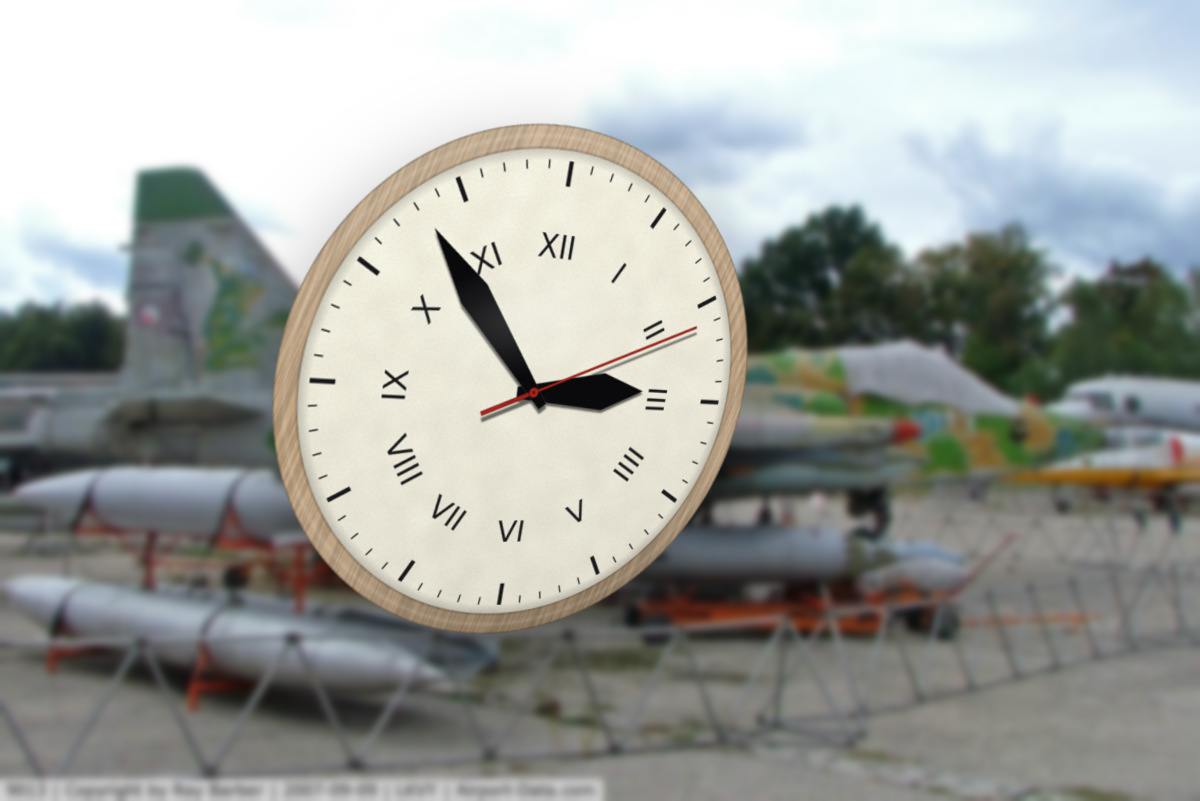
2:53:11
